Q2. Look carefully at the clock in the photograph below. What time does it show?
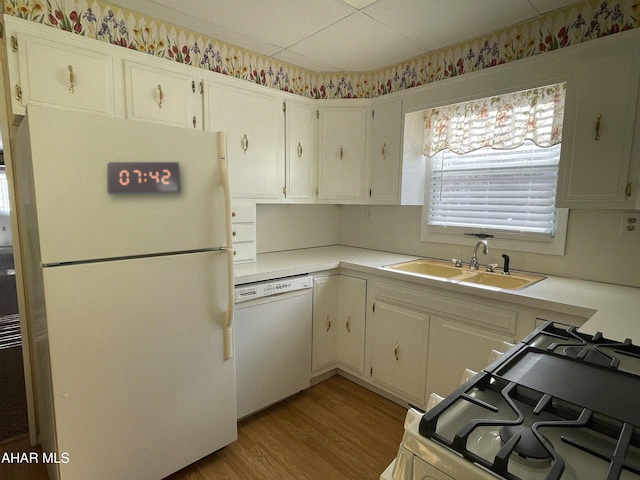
7:42
